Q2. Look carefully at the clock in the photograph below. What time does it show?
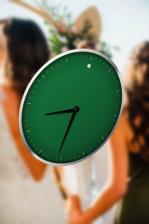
8:31
